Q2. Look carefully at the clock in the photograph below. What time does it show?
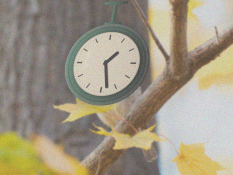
1:28
